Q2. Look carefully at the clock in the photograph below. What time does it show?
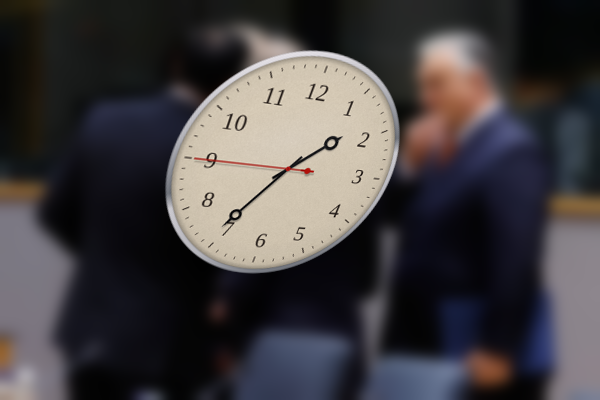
1:35:45
